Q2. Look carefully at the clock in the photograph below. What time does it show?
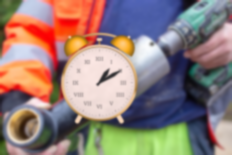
1:10
